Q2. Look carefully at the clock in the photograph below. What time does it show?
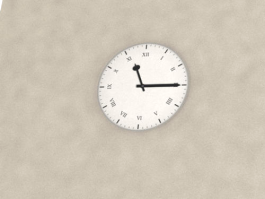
11:15
